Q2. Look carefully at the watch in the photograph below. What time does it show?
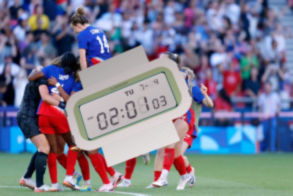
2:01:03
